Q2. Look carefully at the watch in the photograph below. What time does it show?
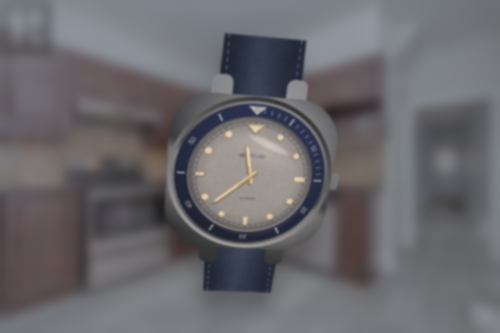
11:38
